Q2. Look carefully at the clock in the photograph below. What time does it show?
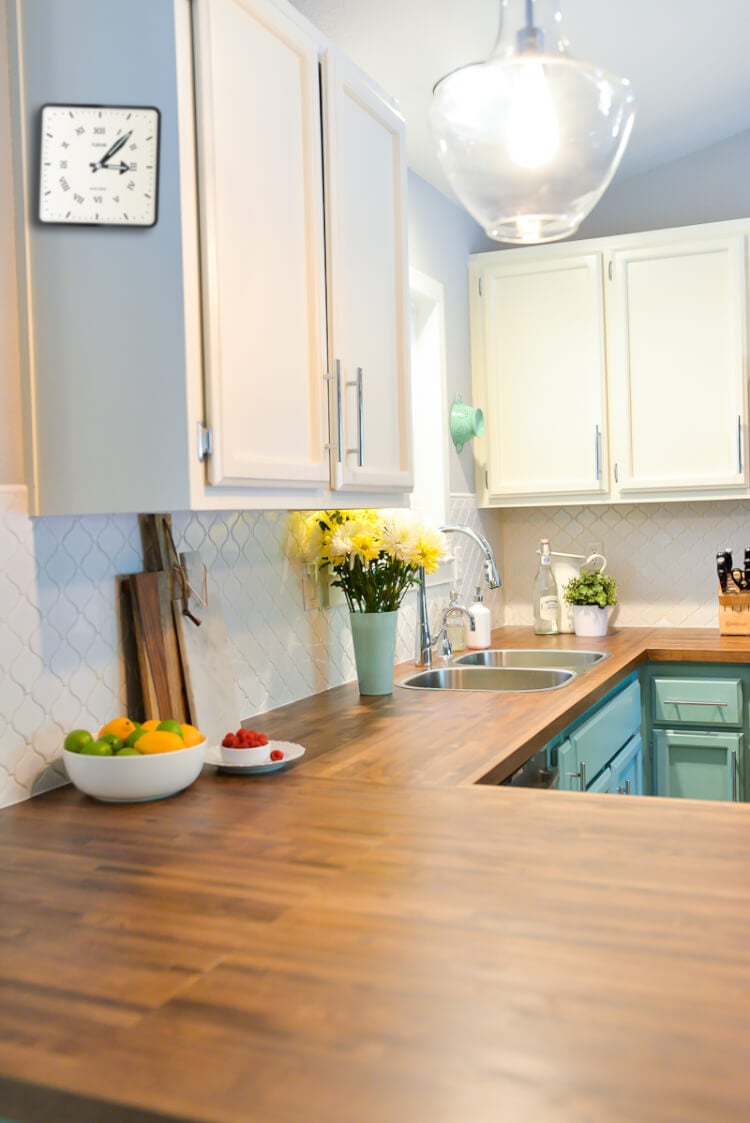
3:07
